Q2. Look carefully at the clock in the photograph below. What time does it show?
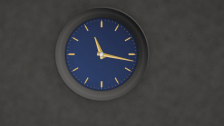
11:17
